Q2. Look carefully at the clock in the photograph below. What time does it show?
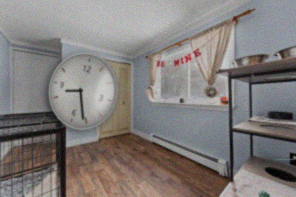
8:26
